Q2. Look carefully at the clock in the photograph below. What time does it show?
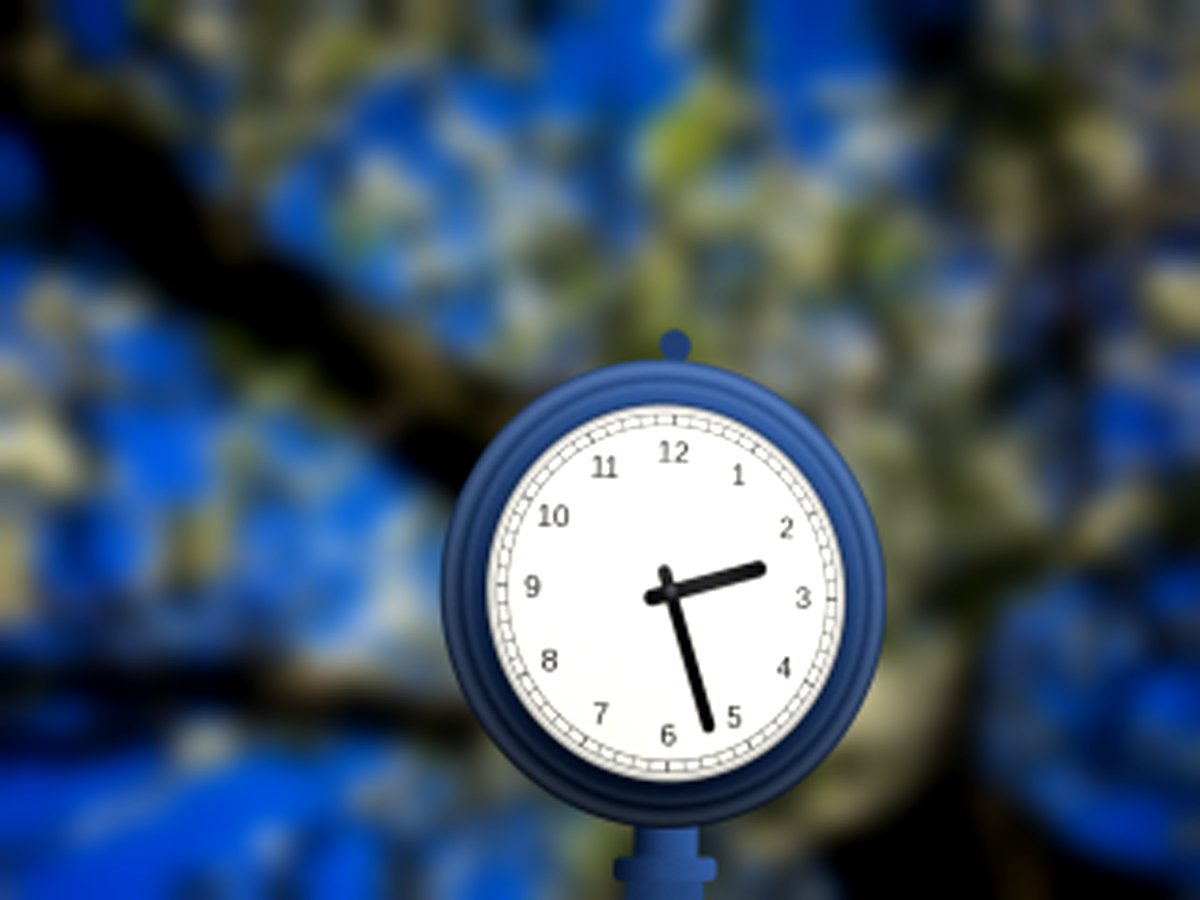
2:27
